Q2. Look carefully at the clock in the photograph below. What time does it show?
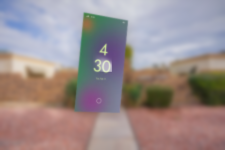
4:30
